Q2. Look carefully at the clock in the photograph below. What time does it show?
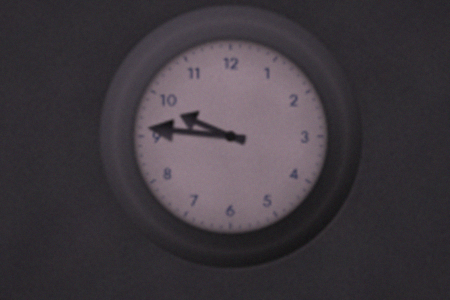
9:46
